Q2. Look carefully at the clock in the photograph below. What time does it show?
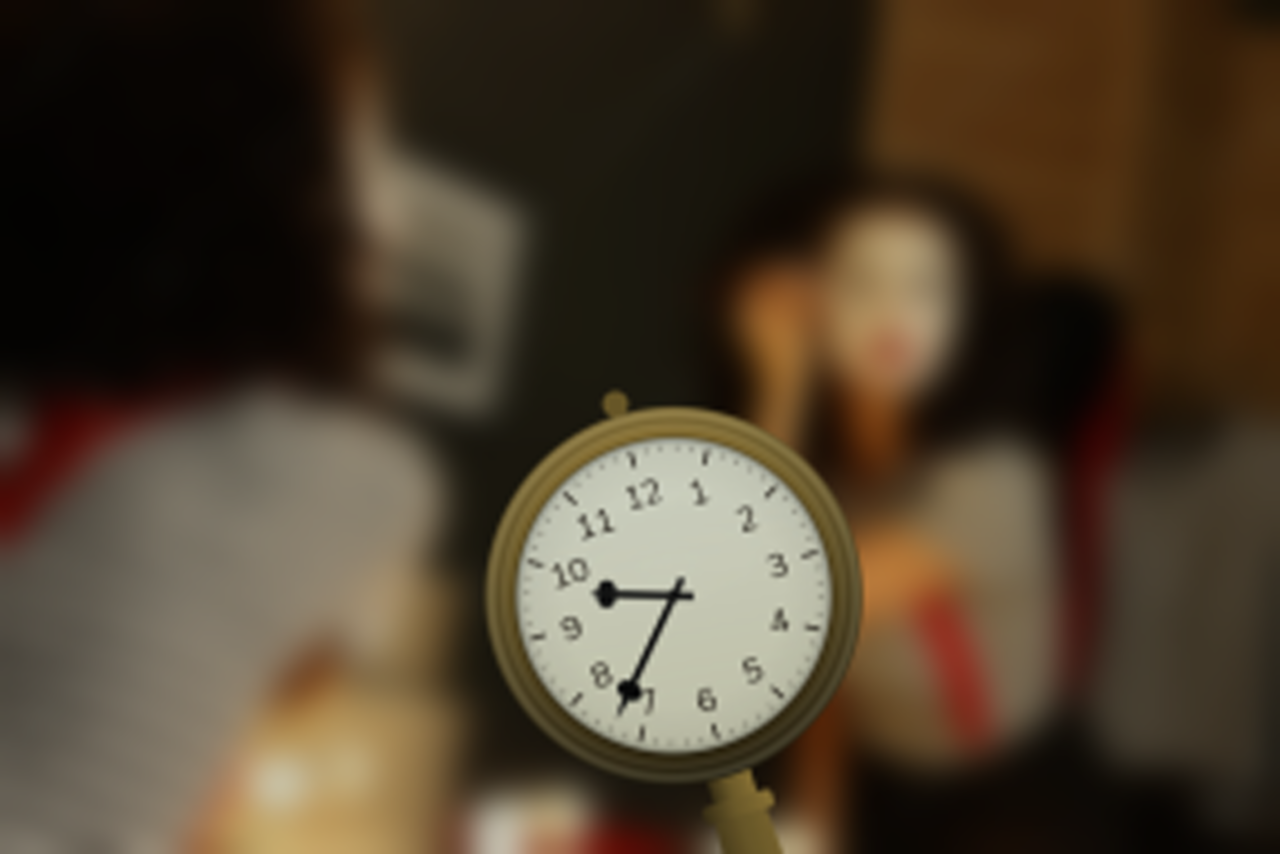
9:37
